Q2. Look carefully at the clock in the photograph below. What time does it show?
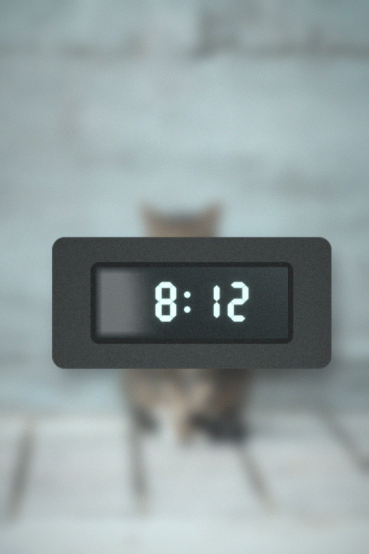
8:12
